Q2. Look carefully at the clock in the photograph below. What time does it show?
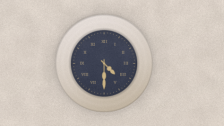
4:30
